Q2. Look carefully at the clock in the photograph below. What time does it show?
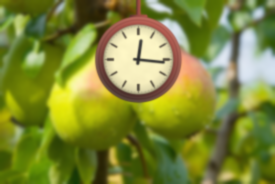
12:16
